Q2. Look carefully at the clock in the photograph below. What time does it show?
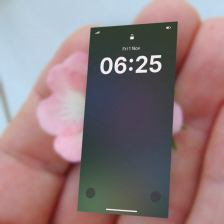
6:25
